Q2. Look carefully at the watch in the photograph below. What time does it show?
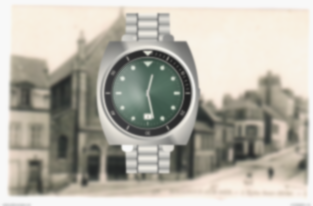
12:28
